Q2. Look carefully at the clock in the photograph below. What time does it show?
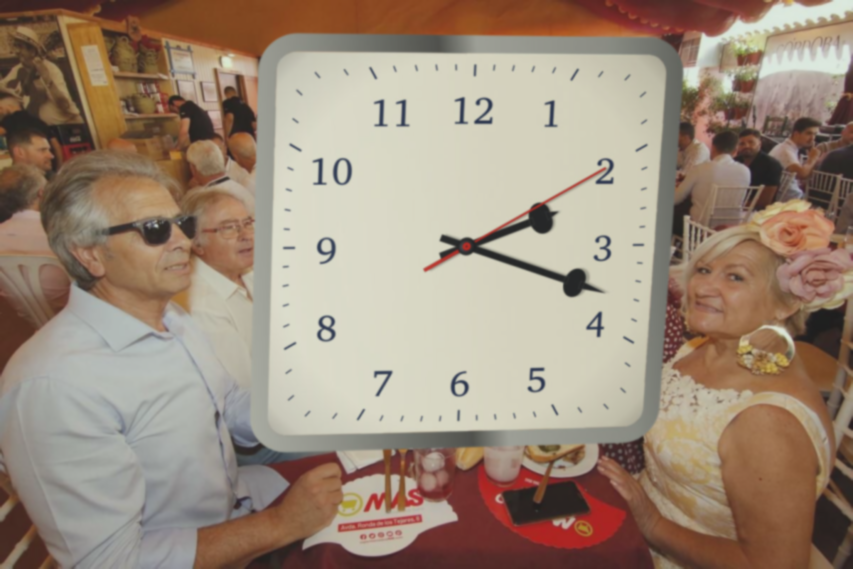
2:18:10
